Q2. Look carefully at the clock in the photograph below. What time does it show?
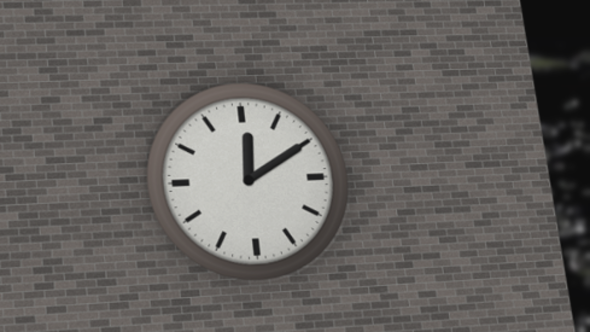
12:10
